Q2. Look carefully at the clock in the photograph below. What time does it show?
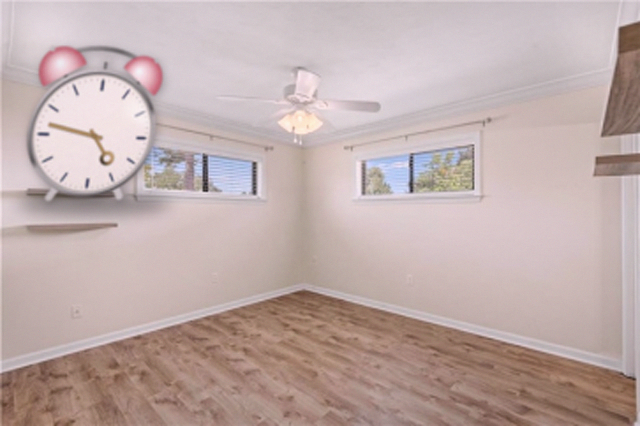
4:47
